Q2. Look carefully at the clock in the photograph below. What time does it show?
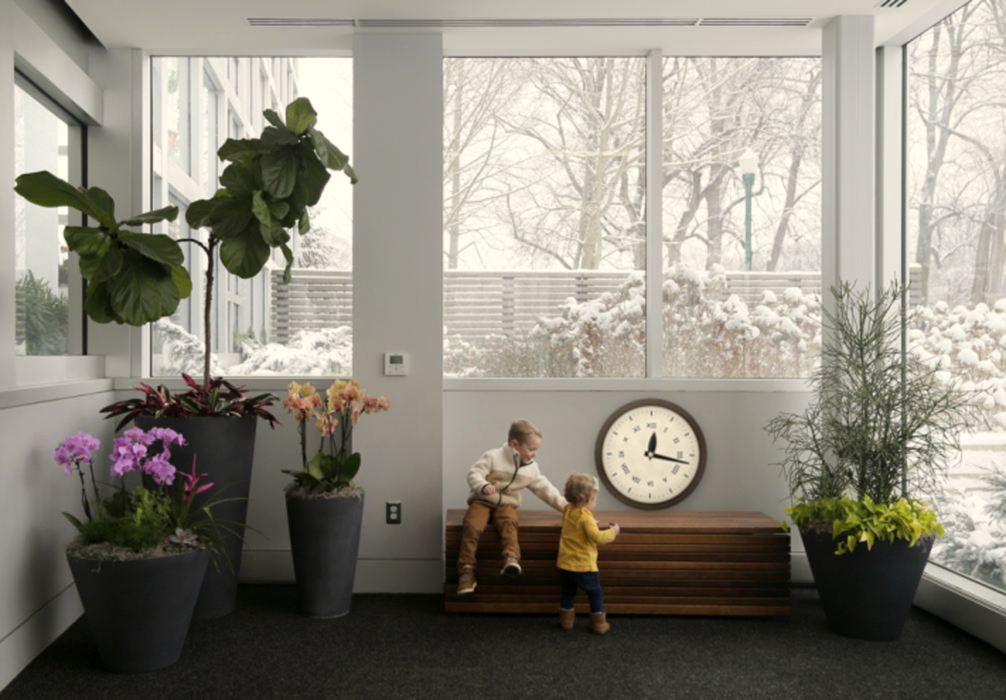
12:17
